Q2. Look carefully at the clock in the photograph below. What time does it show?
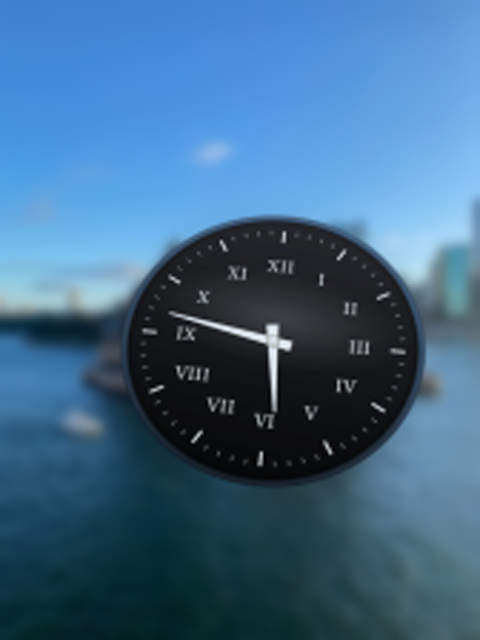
5:47
